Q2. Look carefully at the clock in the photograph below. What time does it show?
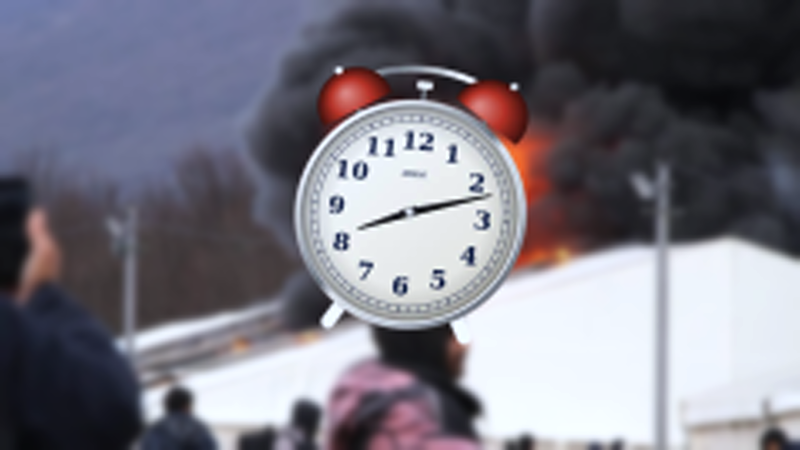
8:12
